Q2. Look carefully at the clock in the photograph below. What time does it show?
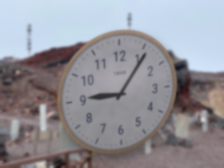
9:06
